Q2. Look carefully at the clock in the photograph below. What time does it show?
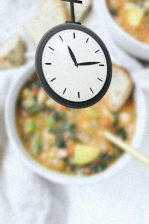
11:14
